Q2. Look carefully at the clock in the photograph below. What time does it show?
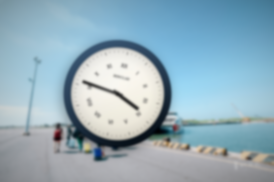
3:46
